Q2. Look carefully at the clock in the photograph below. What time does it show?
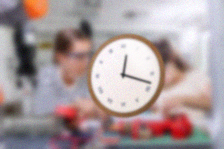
12:18
